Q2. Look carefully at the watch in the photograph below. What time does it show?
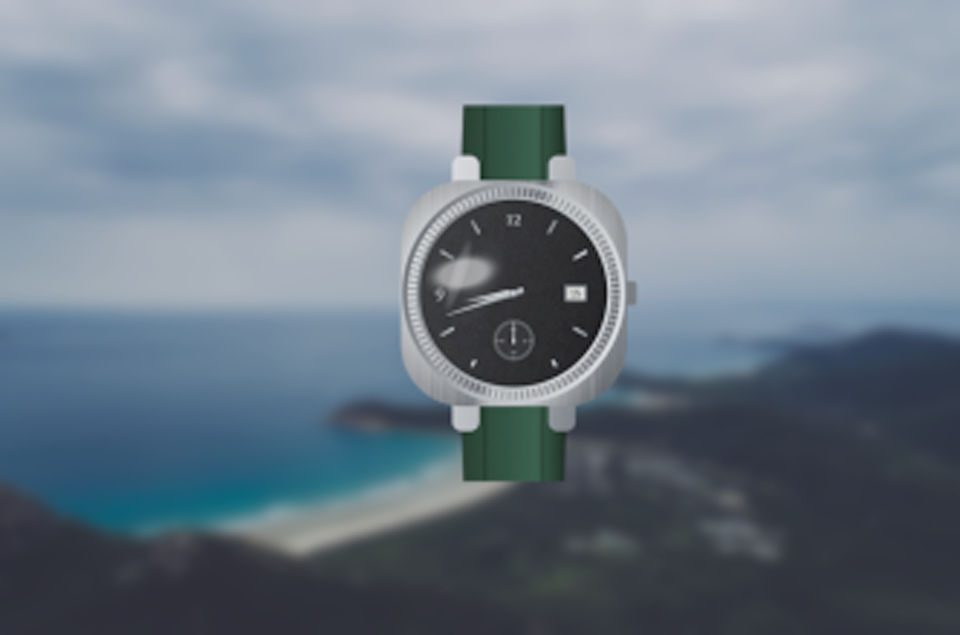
8:42
